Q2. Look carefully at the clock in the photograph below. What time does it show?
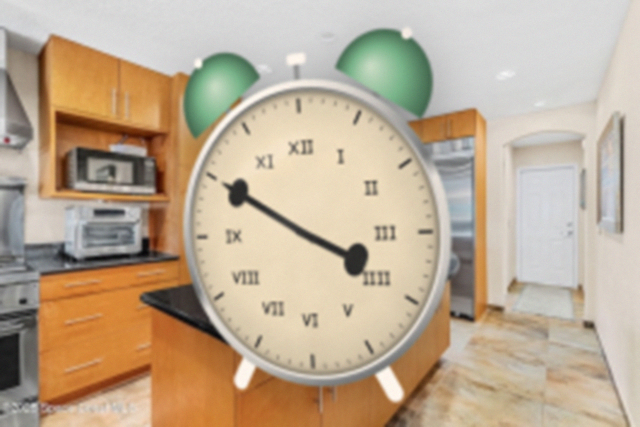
3:50
